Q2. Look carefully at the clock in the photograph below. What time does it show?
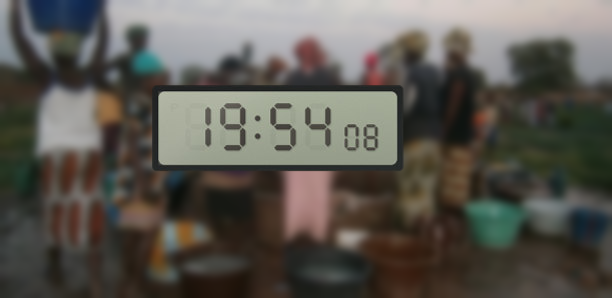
19:54:08
